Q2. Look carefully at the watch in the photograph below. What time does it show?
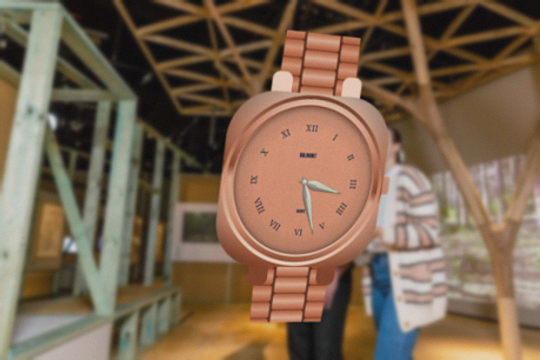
3:27
